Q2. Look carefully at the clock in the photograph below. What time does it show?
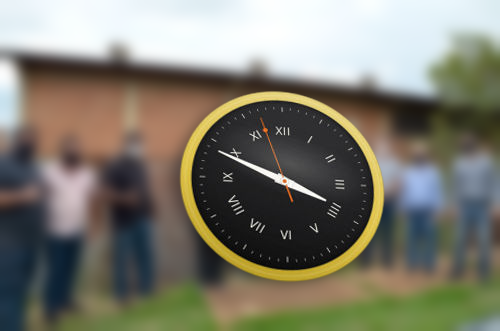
3:48:57
